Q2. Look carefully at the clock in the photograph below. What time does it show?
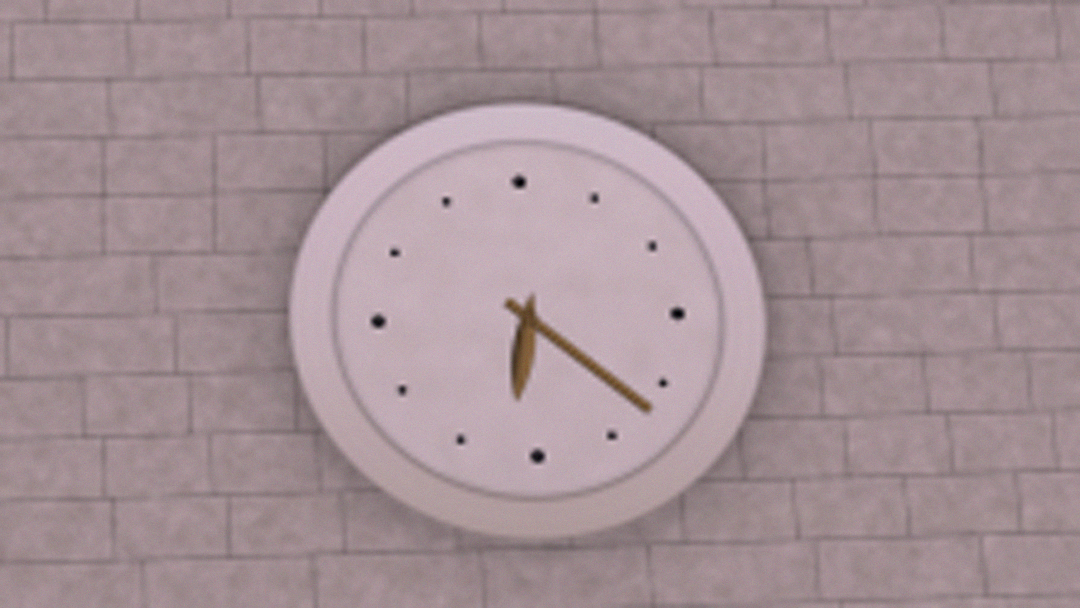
6:22
